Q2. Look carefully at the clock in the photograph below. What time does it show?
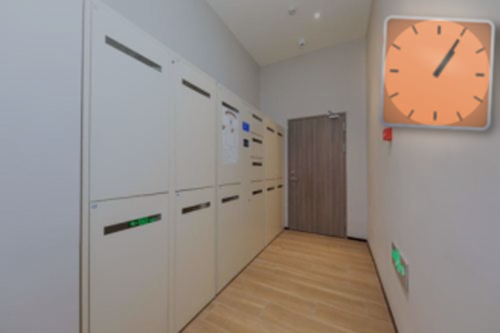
1:05
